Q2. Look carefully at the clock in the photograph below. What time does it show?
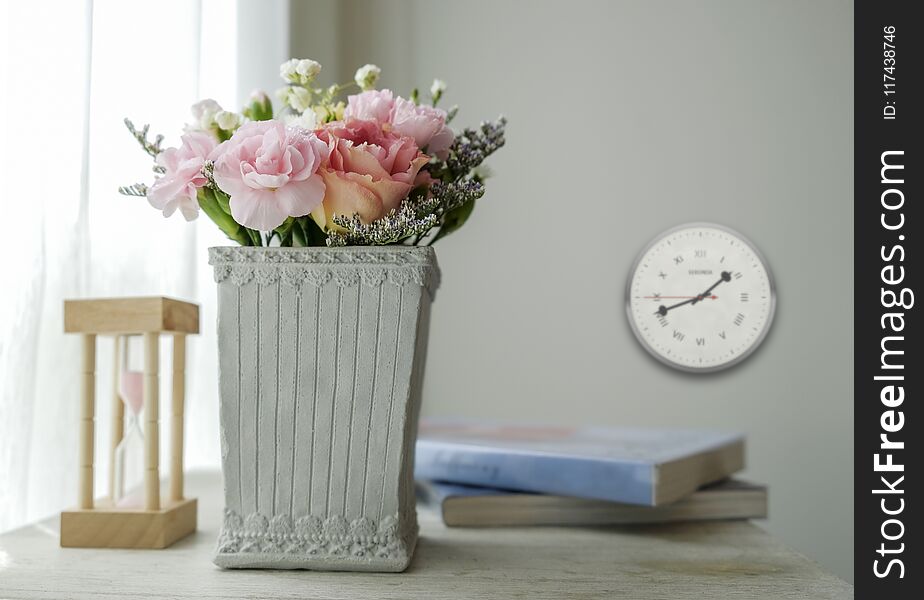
1:41:45
